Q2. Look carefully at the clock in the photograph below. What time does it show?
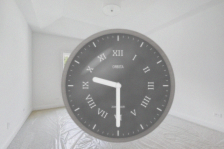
9:30
